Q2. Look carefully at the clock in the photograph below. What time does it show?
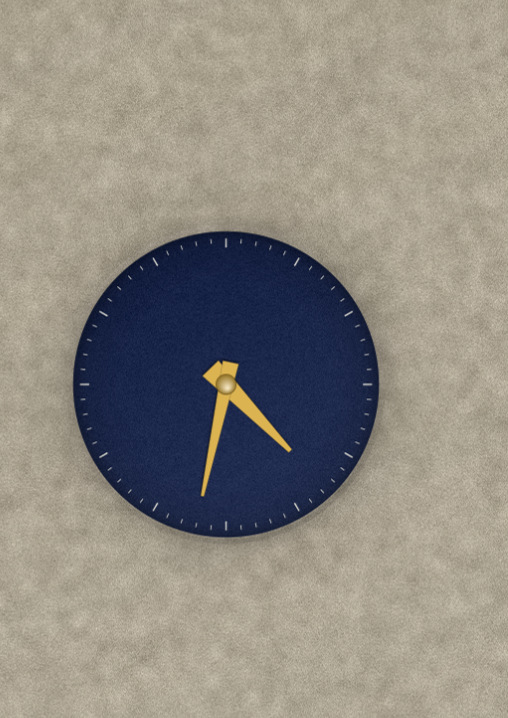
4:32
